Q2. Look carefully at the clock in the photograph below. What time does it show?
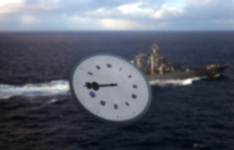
8:44
